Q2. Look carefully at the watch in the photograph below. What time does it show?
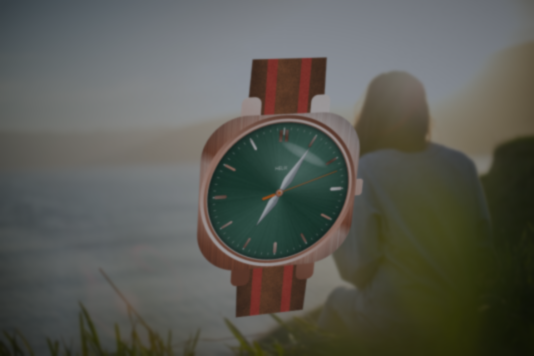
7:05:12
